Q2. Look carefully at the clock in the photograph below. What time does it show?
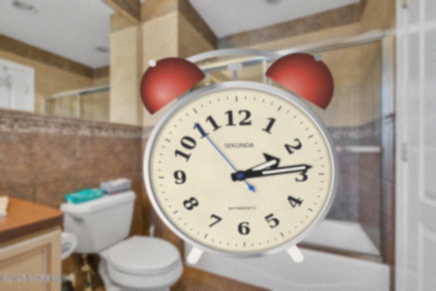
2:13:54
